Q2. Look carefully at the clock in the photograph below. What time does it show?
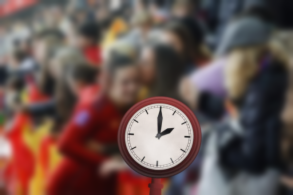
2:00
